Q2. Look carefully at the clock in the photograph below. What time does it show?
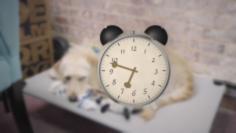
6:48
